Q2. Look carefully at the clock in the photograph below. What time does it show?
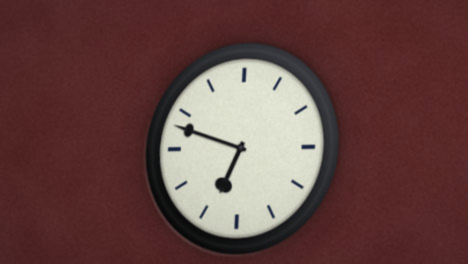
6:48
